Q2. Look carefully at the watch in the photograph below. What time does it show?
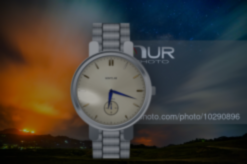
6:18
